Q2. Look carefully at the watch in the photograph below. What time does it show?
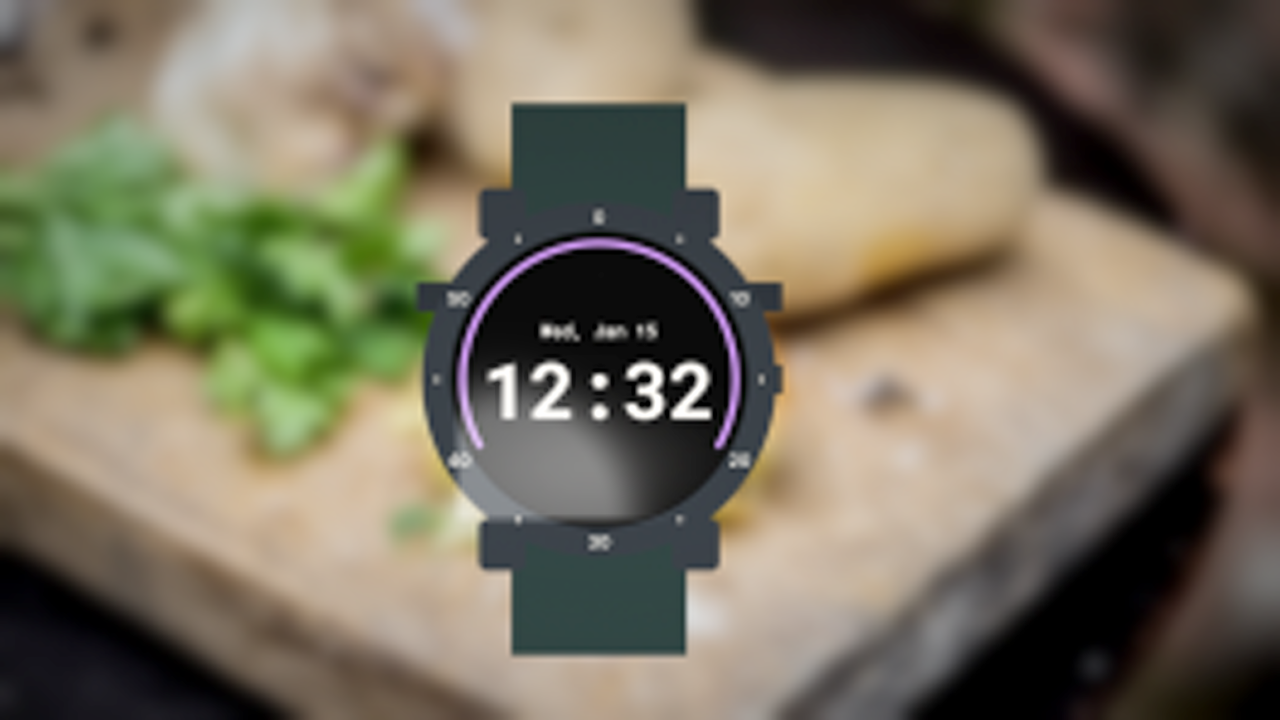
12:32
